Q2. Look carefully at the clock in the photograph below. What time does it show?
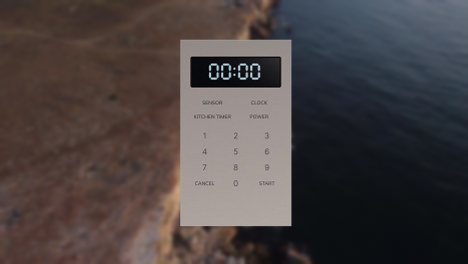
0:00
